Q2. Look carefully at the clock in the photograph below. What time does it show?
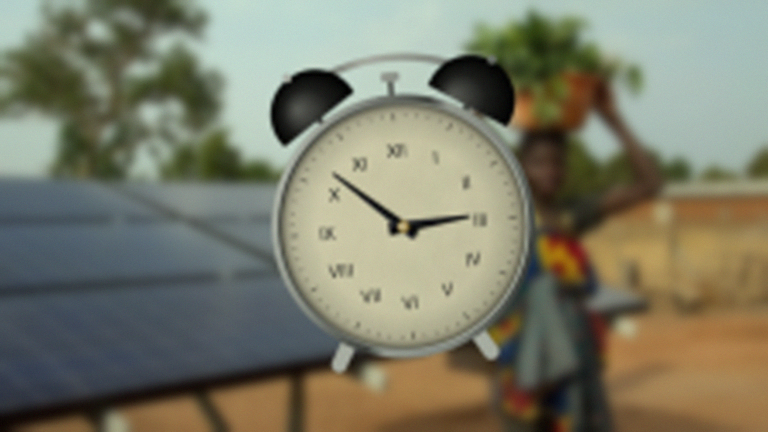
2:52
